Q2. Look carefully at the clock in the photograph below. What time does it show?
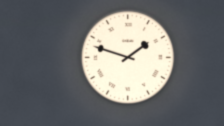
1:48
